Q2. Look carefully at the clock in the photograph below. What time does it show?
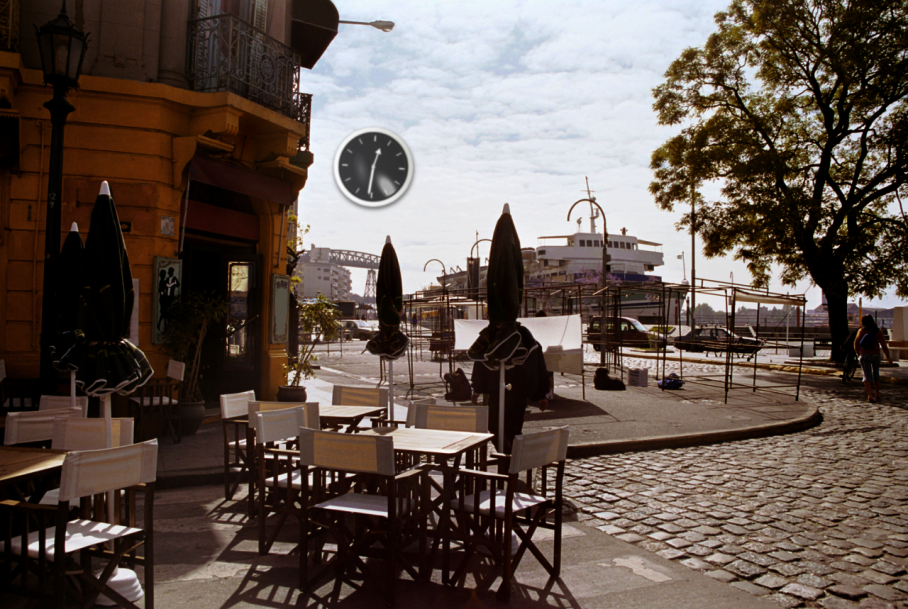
12:31
